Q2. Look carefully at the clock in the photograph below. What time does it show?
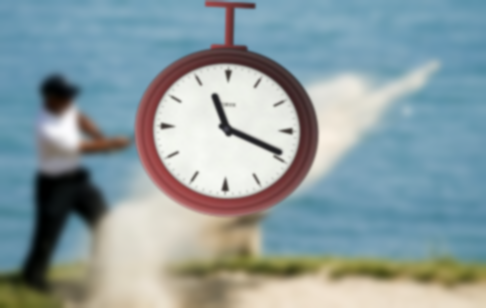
11:19
